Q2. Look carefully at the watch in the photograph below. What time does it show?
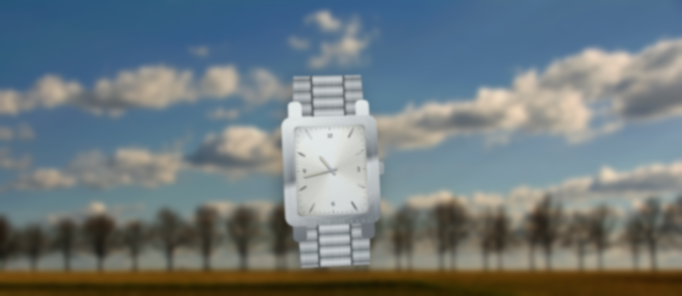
10:43
